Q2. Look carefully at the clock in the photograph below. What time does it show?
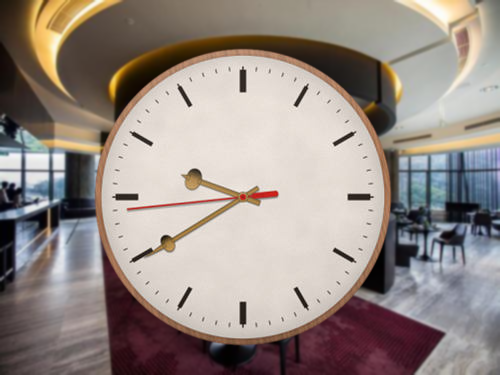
9:39:44
